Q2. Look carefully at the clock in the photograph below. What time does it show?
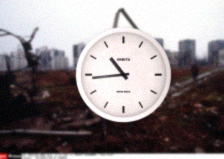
10:44
